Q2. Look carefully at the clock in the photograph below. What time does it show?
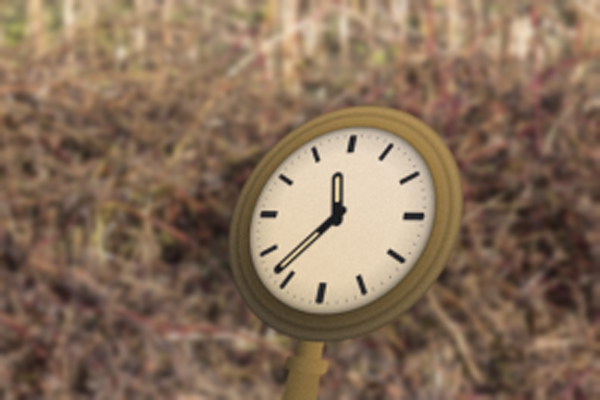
11:37
